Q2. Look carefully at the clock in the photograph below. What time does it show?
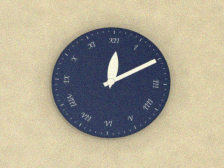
12:10
